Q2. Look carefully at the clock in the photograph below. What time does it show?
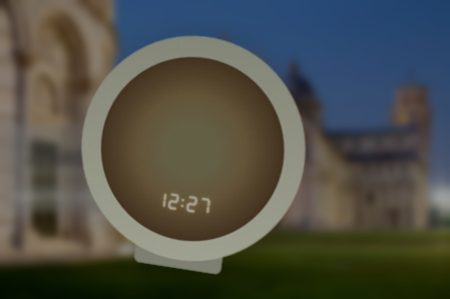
12:27
